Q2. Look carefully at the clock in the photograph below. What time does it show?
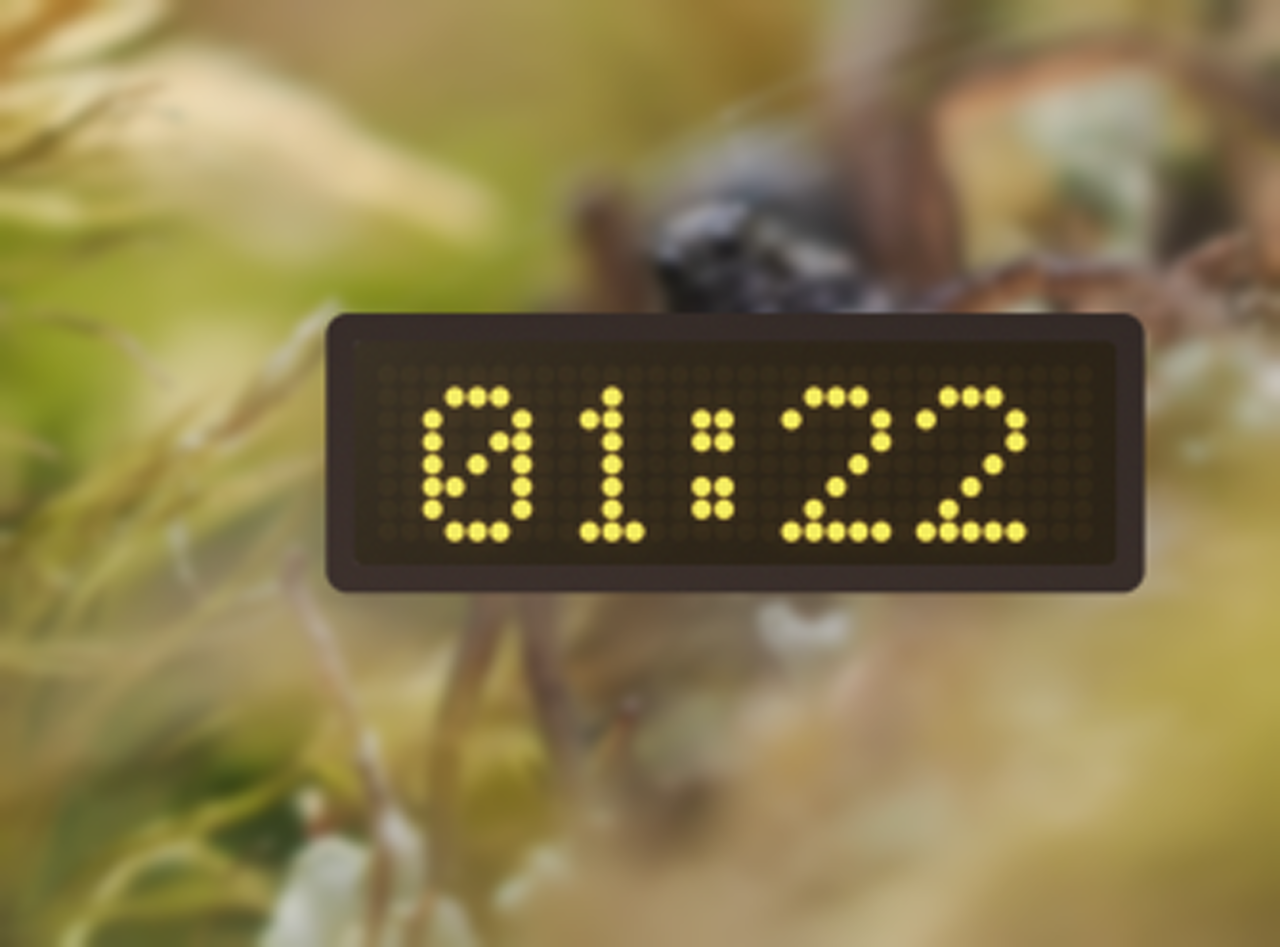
1:22
